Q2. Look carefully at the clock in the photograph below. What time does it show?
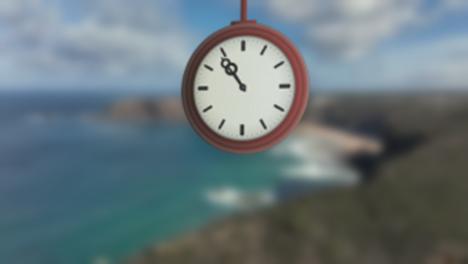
10:54
